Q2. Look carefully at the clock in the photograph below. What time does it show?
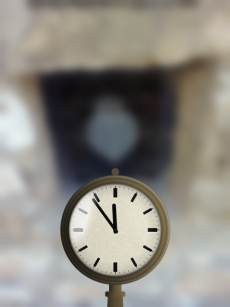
11:54
